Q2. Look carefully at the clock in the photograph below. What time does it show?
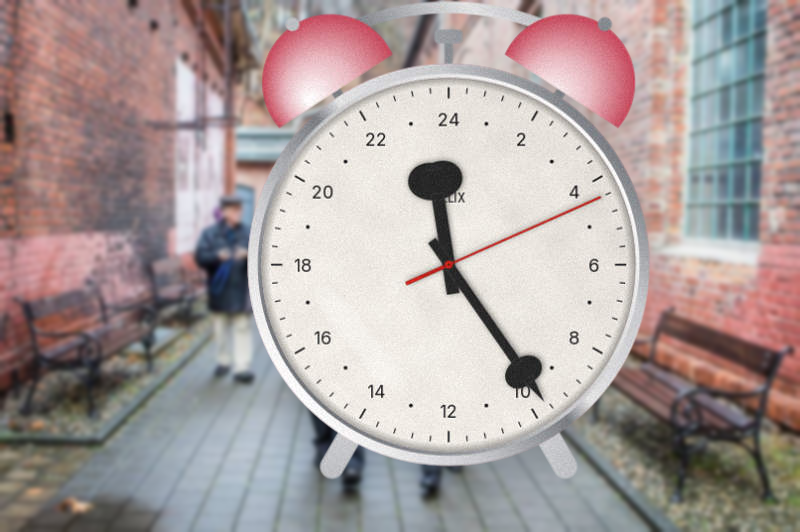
23:24:11
